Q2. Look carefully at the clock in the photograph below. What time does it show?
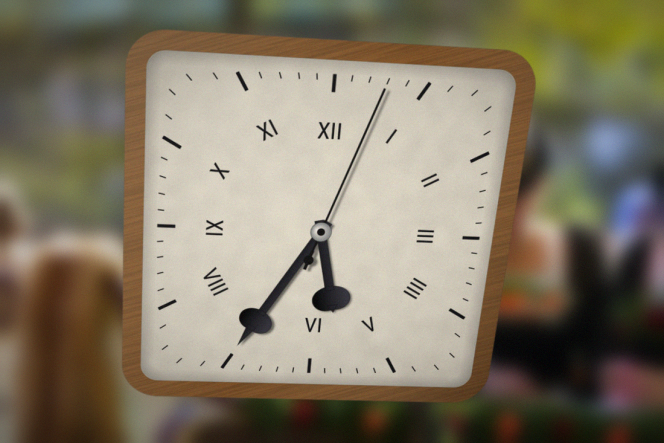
5:35:03
